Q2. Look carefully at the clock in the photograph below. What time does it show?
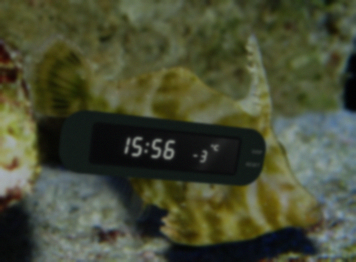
15:56
